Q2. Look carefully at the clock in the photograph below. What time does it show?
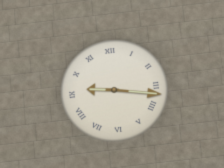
9:17
